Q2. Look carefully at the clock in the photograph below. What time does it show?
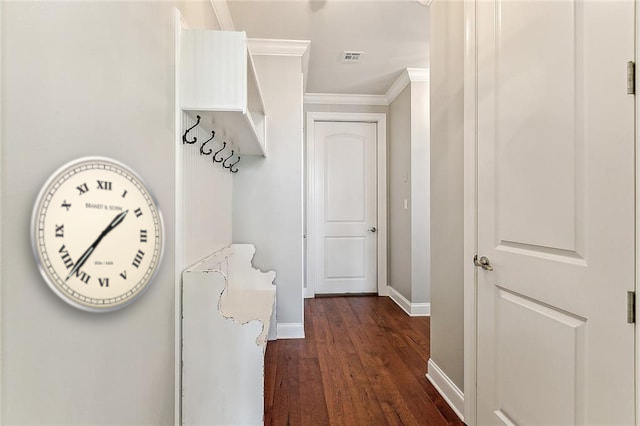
1:37
